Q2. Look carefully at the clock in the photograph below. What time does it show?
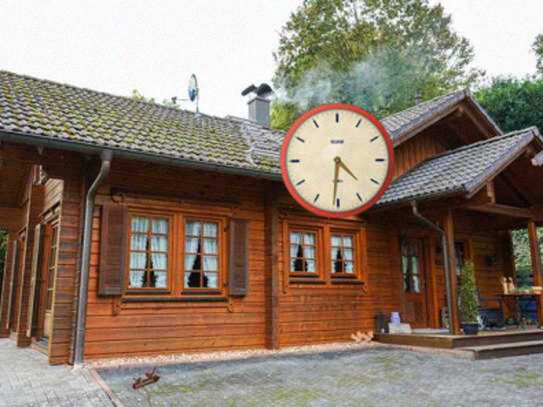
4:31
